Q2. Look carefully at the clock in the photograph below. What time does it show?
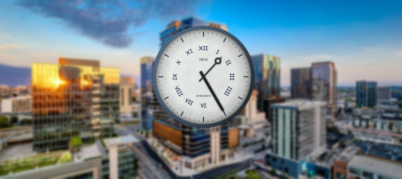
1:25
